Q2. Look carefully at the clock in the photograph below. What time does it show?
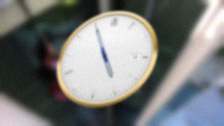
4:55
